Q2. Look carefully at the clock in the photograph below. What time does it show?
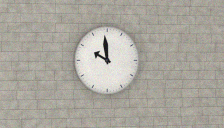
9:59
